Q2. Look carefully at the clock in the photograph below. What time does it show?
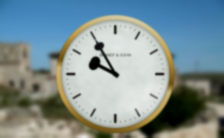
9:55
